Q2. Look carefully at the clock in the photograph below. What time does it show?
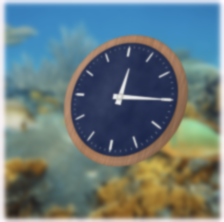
12:15
